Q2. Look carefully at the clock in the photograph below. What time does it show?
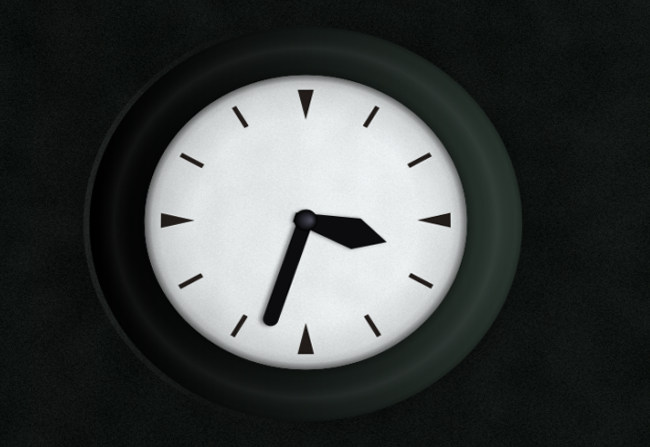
3:33
